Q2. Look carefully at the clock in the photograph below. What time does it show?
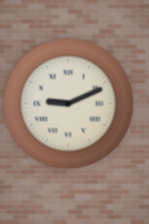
9:11
